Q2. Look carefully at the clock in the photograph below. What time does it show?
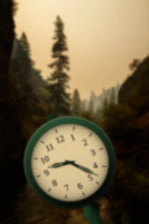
9:23
